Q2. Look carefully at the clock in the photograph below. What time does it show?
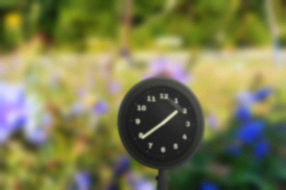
1:39
